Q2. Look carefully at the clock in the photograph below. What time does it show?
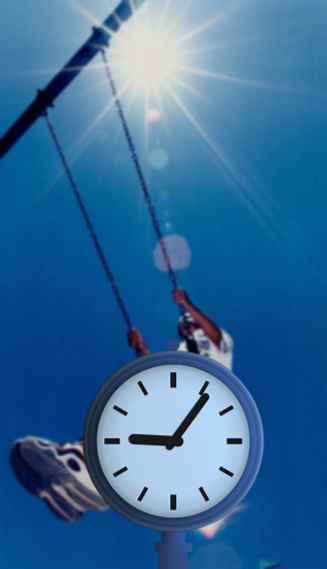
9:06
